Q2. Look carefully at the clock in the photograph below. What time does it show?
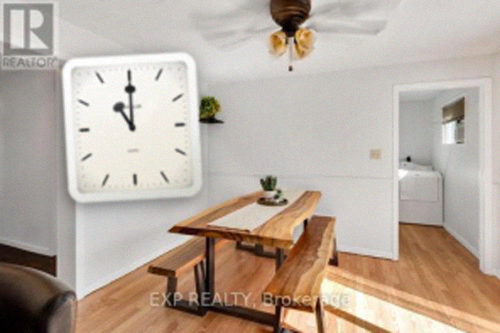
11:00
